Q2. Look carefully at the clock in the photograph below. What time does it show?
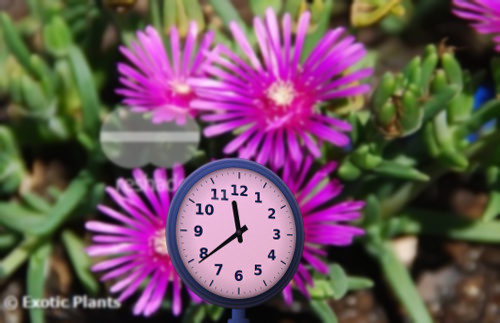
11:39
